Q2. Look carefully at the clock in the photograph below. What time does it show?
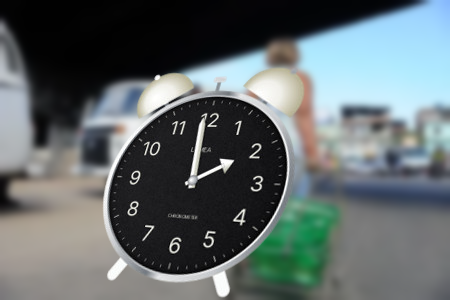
1:59
